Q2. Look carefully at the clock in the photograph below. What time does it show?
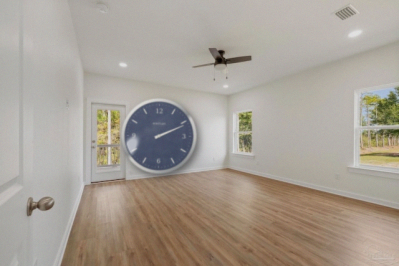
2:11
